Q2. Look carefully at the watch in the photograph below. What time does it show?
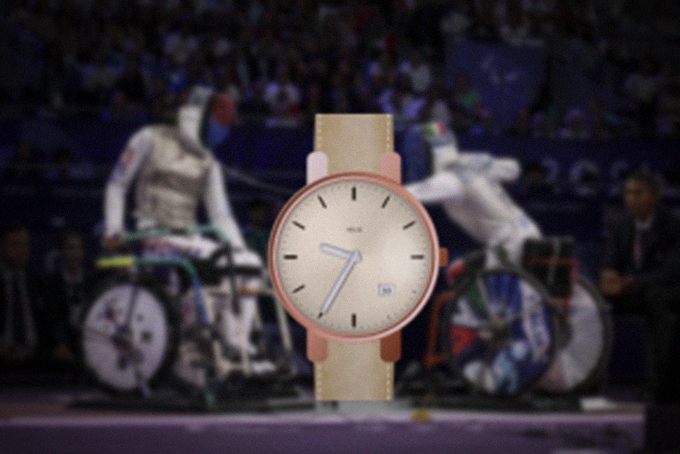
9:35
